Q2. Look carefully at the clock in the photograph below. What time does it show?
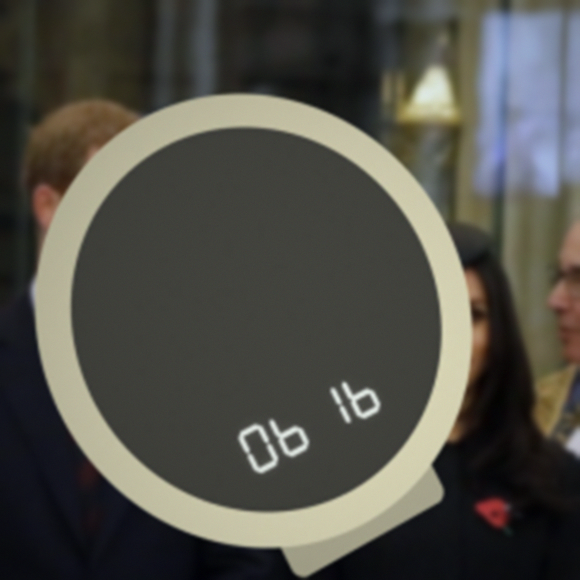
6:16
